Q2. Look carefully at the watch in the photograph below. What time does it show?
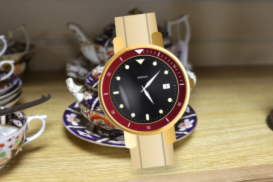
5:08
